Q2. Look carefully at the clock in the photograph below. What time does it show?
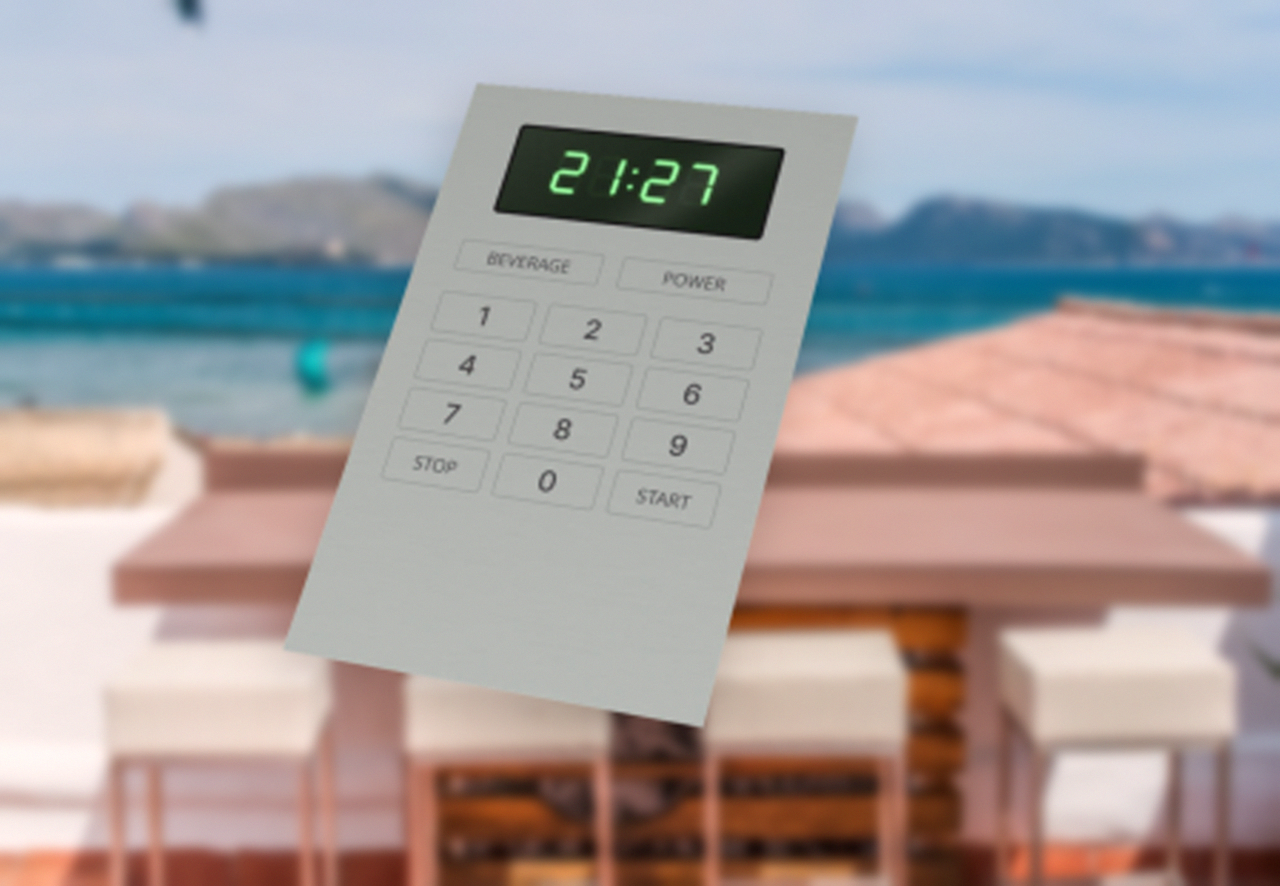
21:27
